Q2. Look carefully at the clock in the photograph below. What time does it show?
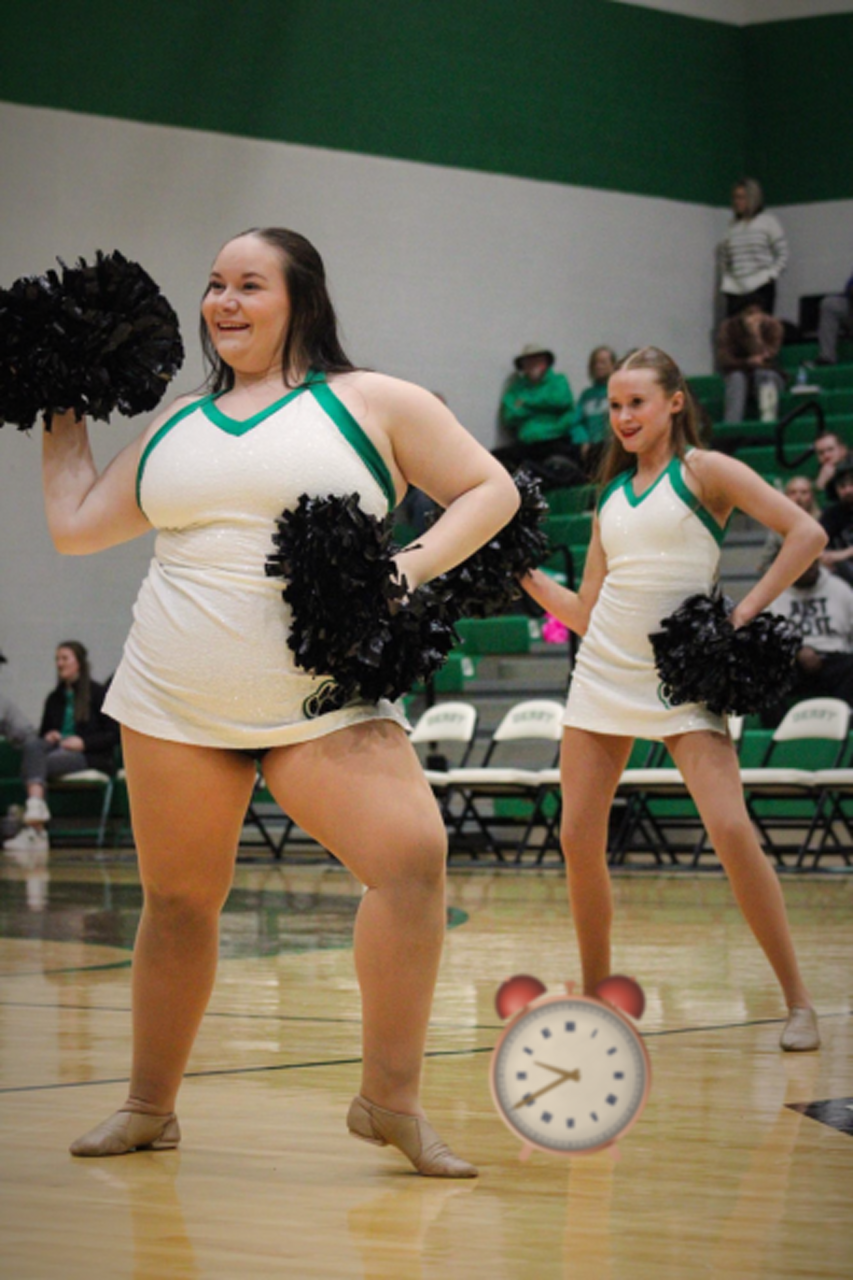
9:40
